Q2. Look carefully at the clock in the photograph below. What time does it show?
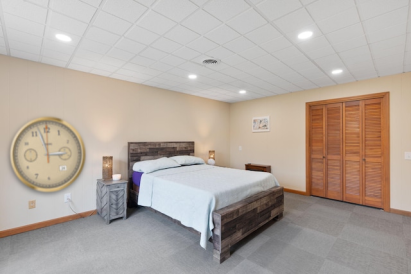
2:57
